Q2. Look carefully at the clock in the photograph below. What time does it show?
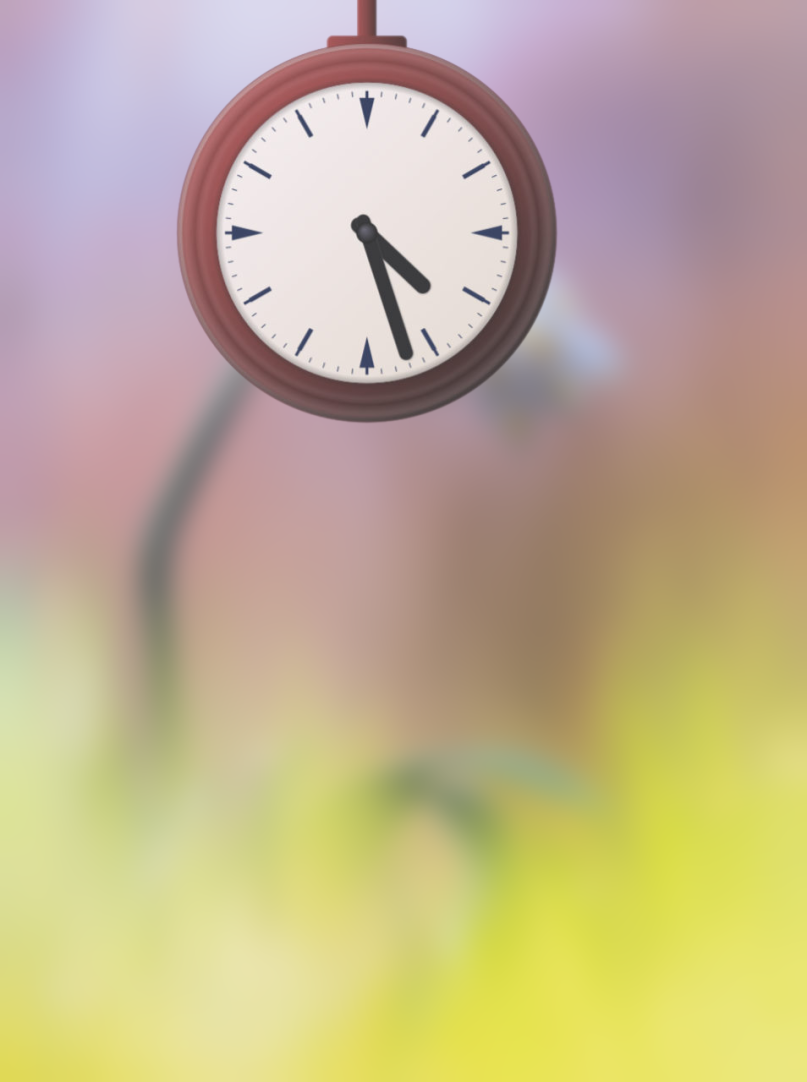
4:27
